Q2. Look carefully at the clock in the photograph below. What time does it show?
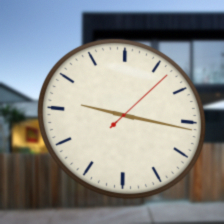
9:16:07
